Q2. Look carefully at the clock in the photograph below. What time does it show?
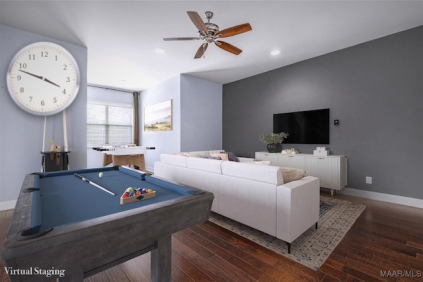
3:48
